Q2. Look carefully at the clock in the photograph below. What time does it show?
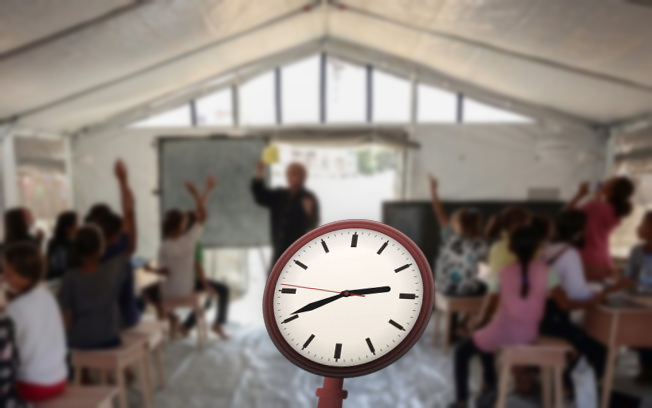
2:40:46
